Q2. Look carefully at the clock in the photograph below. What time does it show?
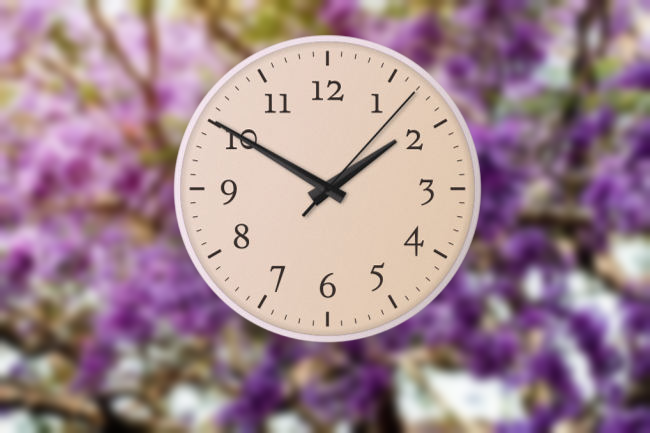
1:50:07
